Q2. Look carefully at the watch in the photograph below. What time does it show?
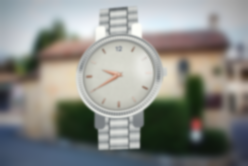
9:40
